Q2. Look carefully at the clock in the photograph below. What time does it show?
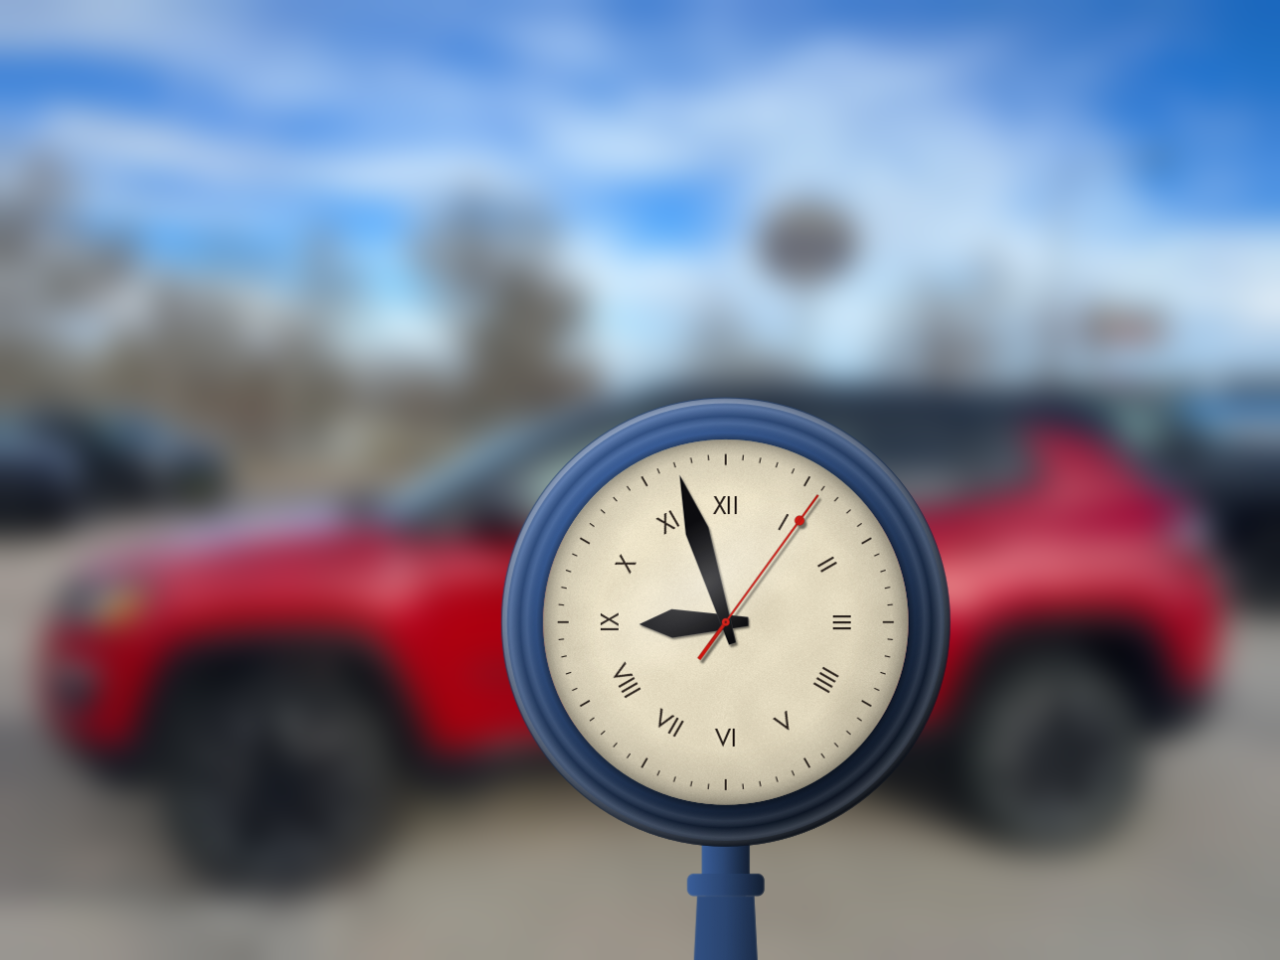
8:57:06
